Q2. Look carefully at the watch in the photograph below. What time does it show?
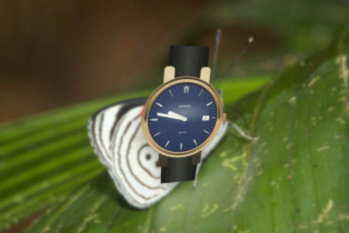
9:47
